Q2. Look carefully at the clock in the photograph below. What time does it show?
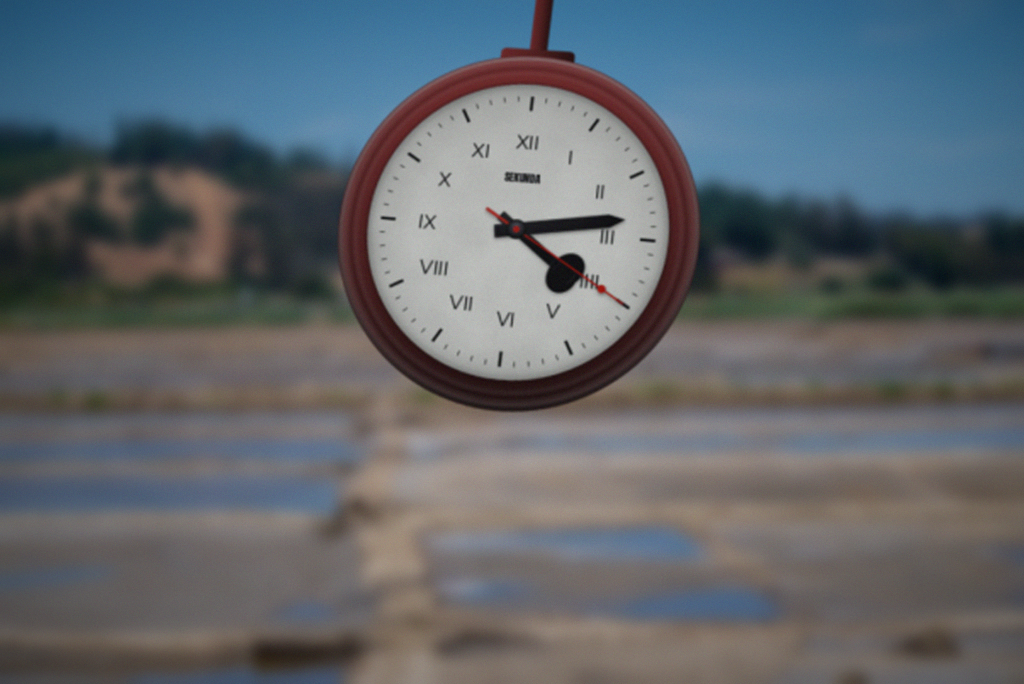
4:13:20
